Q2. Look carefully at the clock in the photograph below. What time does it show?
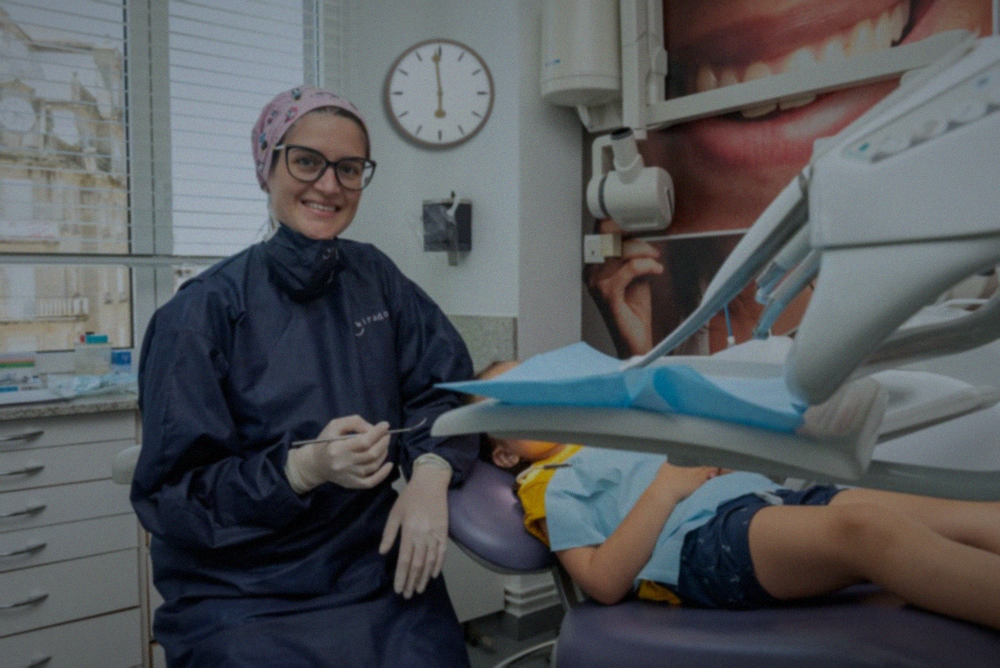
5:59
